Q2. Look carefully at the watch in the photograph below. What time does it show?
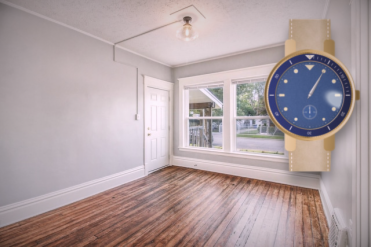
1:05
